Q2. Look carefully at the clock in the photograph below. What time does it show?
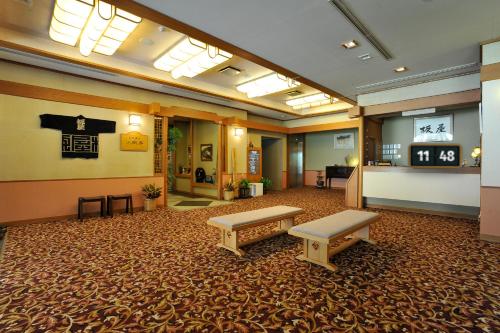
11:48
